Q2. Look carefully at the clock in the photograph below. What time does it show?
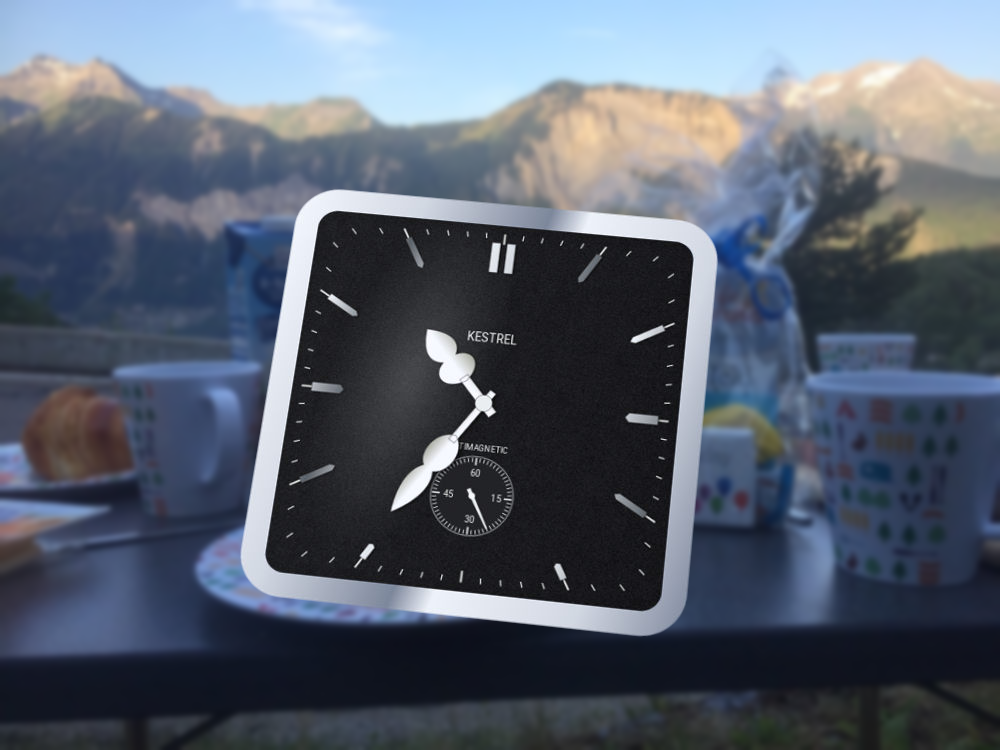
10:35:25
